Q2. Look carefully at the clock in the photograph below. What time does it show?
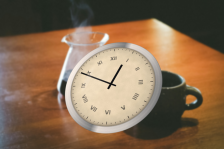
12:49
